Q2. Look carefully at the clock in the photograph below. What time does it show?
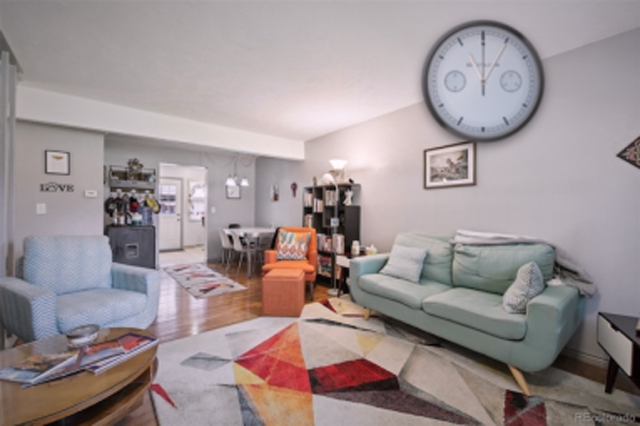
11:05
